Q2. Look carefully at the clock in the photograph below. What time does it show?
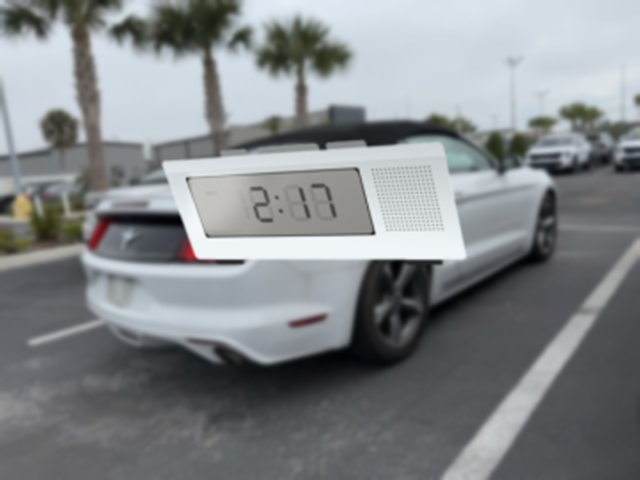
2:17
